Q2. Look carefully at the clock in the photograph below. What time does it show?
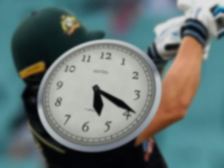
5:19
